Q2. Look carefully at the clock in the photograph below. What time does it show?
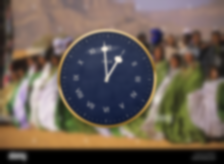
12:59
